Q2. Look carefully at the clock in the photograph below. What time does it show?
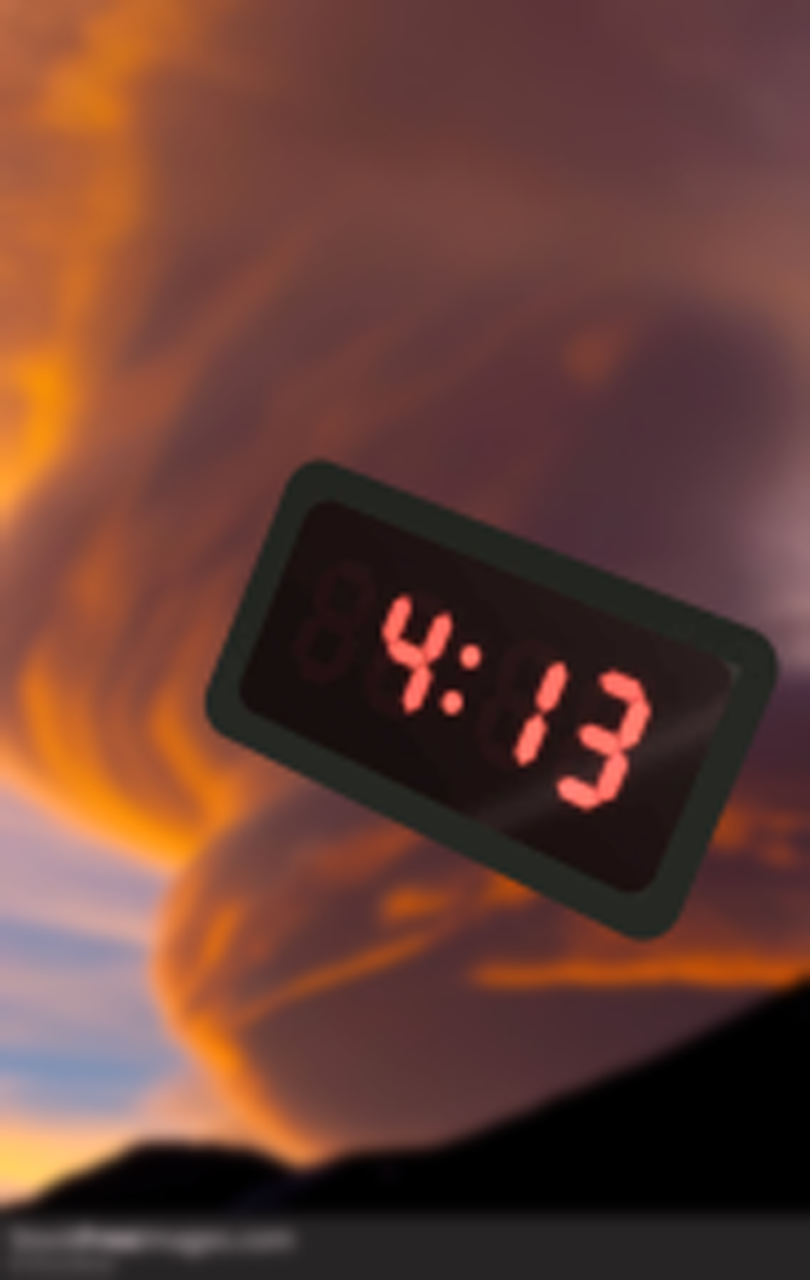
4:13
